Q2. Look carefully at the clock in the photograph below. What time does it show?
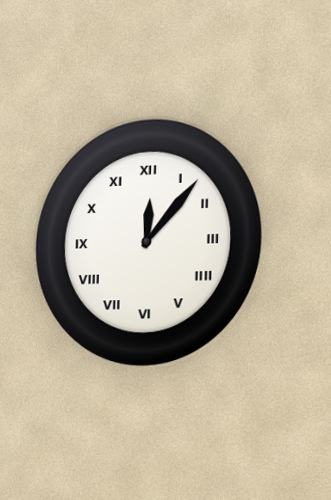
12:07
